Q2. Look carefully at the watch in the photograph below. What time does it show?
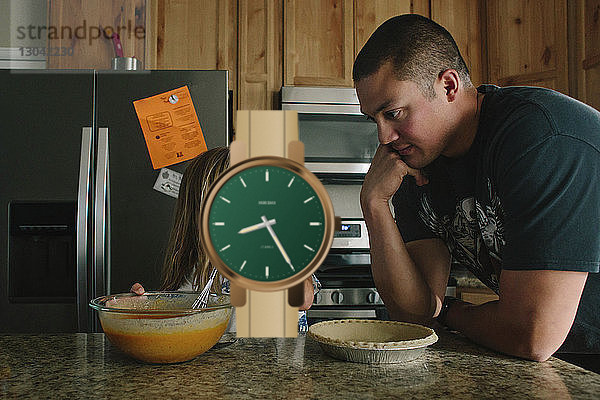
8:25
